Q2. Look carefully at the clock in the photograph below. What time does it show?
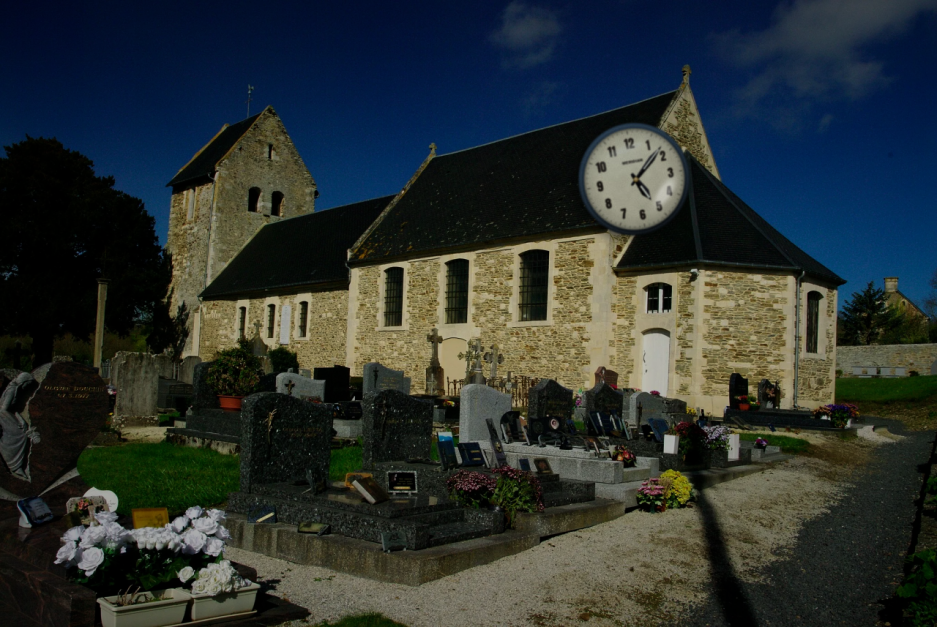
5:08
